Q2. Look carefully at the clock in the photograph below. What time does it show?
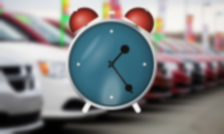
1:24
